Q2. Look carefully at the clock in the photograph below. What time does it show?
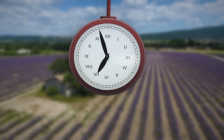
6:57
